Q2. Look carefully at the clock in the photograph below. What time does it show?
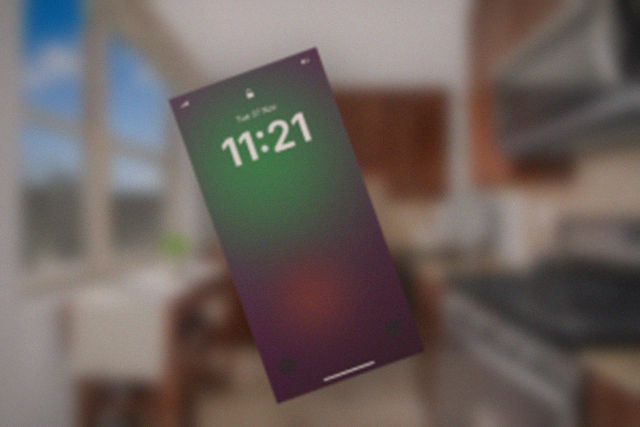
11:21
